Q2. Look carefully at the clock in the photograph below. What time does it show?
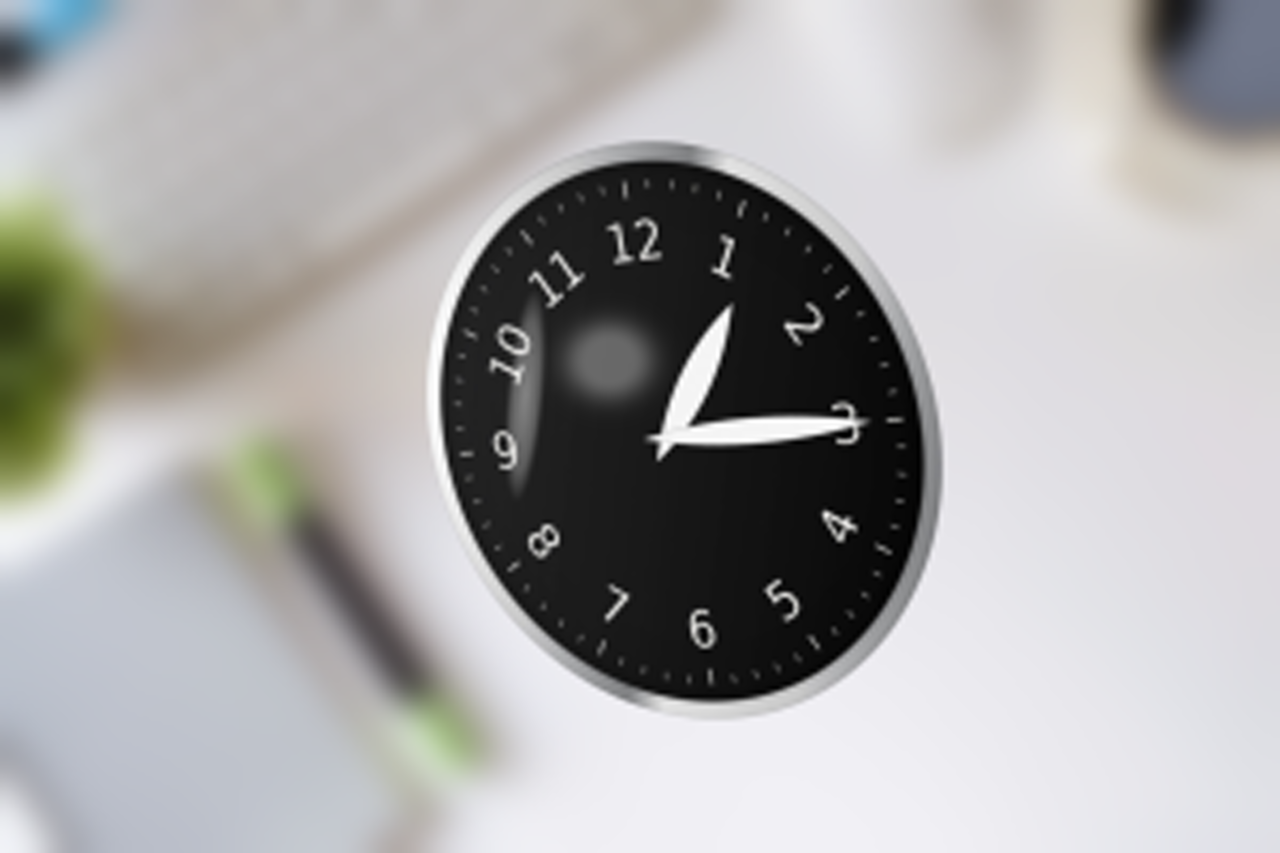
1:15
